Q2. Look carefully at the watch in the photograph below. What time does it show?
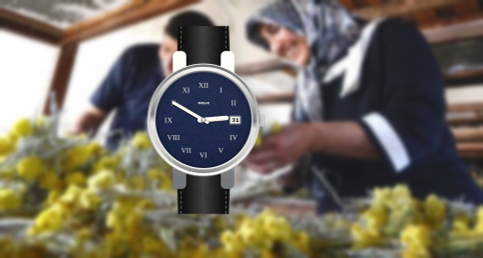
2:50
